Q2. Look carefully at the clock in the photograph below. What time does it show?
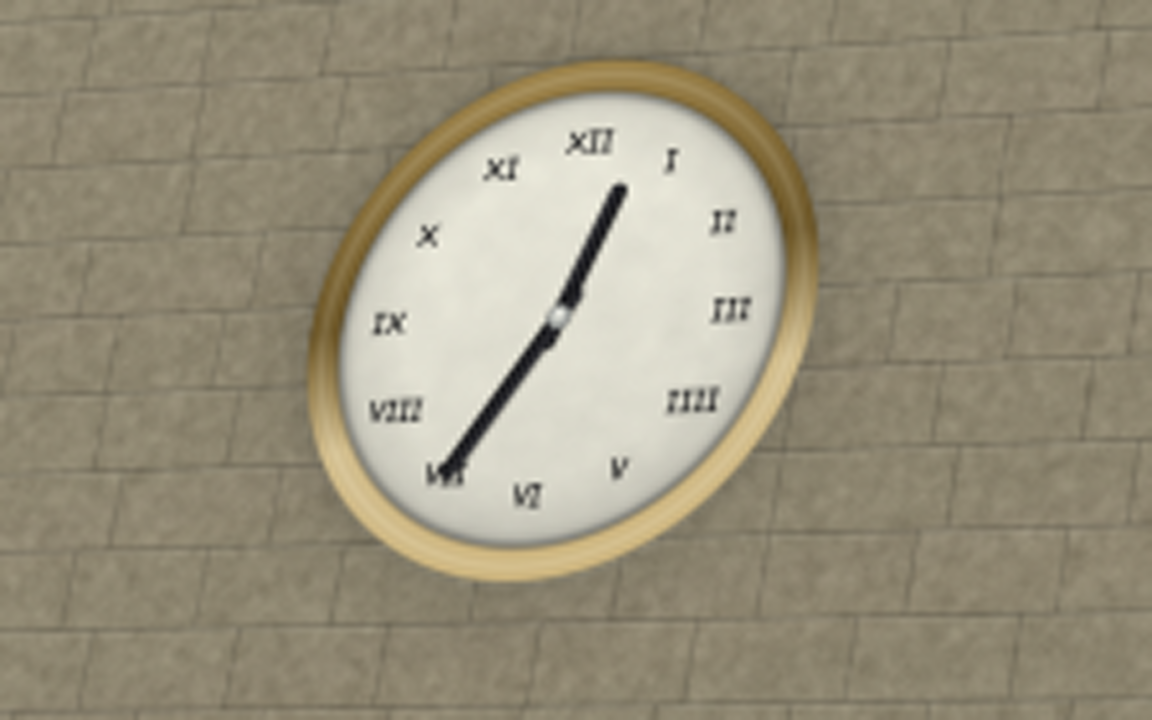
12:35
